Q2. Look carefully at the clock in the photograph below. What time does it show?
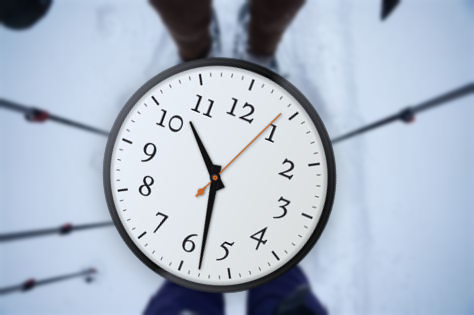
10:28:04
